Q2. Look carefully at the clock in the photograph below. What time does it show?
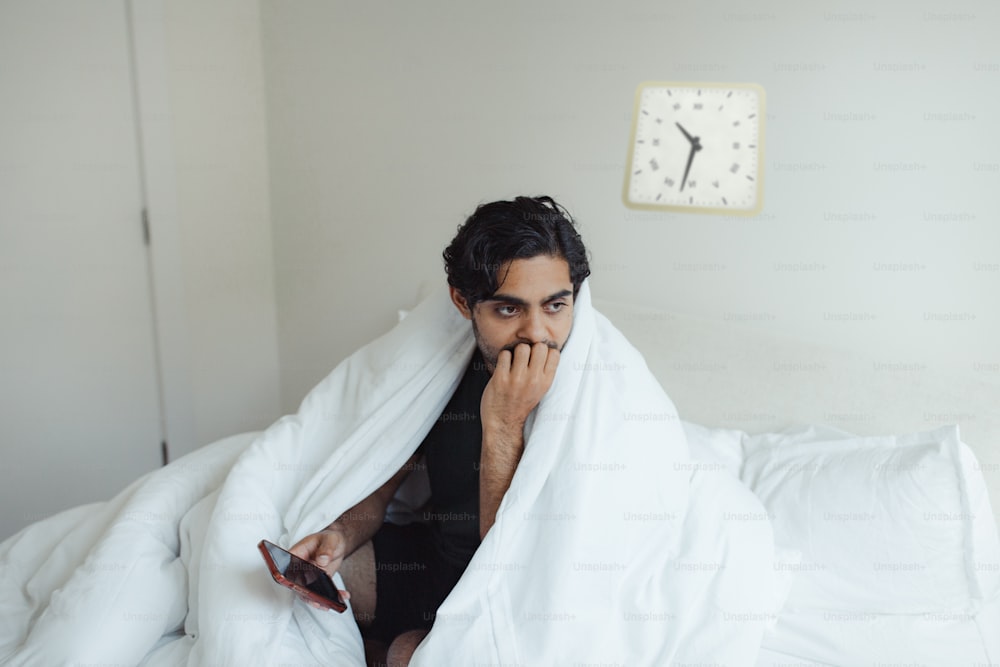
10:32
